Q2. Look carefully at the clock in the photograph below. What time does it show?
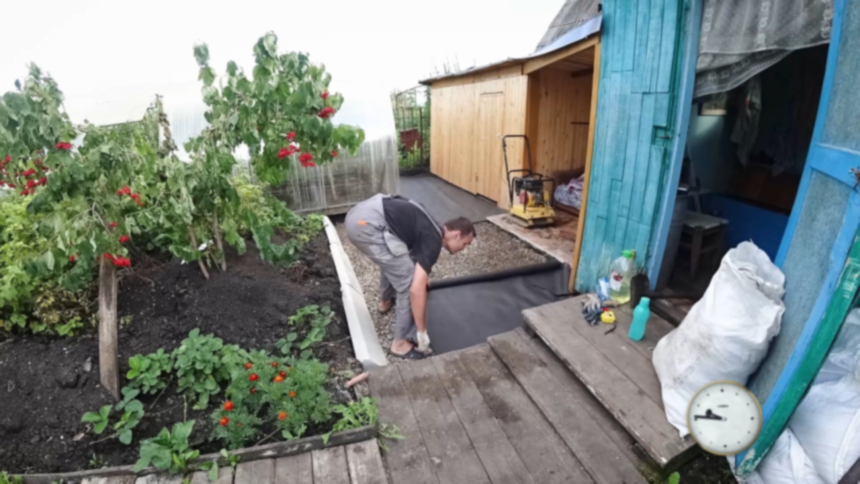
9:46
